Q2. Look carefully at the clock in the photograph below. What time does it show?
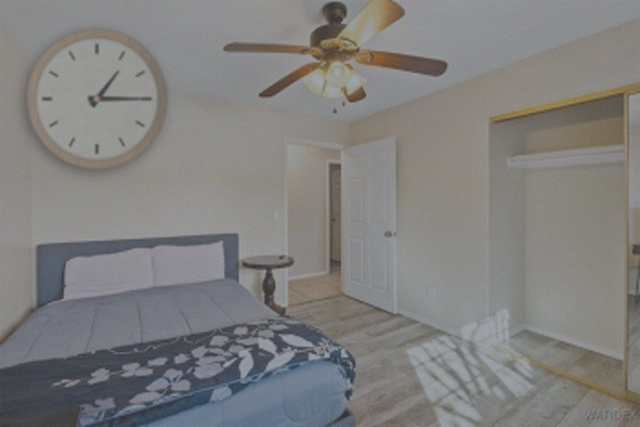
1:15
